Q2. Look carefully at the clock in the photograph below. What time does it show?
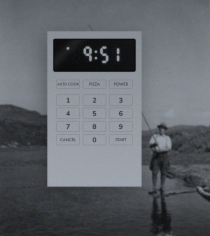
9:51
